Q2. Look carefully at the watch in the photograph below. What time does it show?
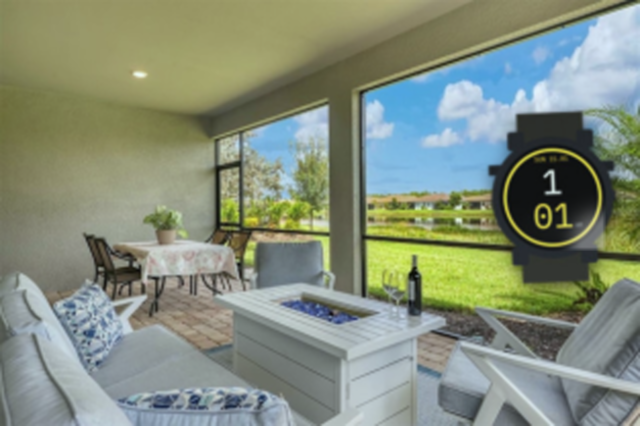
1:01
